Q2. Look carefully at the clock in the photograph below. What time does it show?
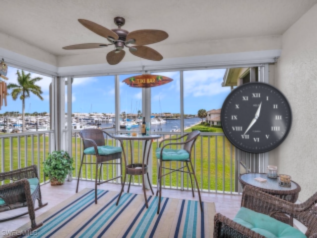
12:36
